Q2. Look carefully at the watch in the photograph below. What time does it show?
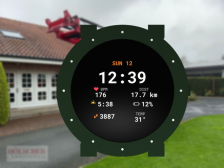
12:39
